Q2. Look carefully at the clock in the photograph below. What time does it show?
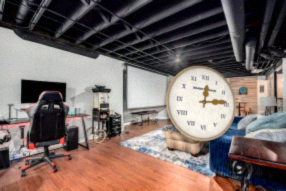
12:14
